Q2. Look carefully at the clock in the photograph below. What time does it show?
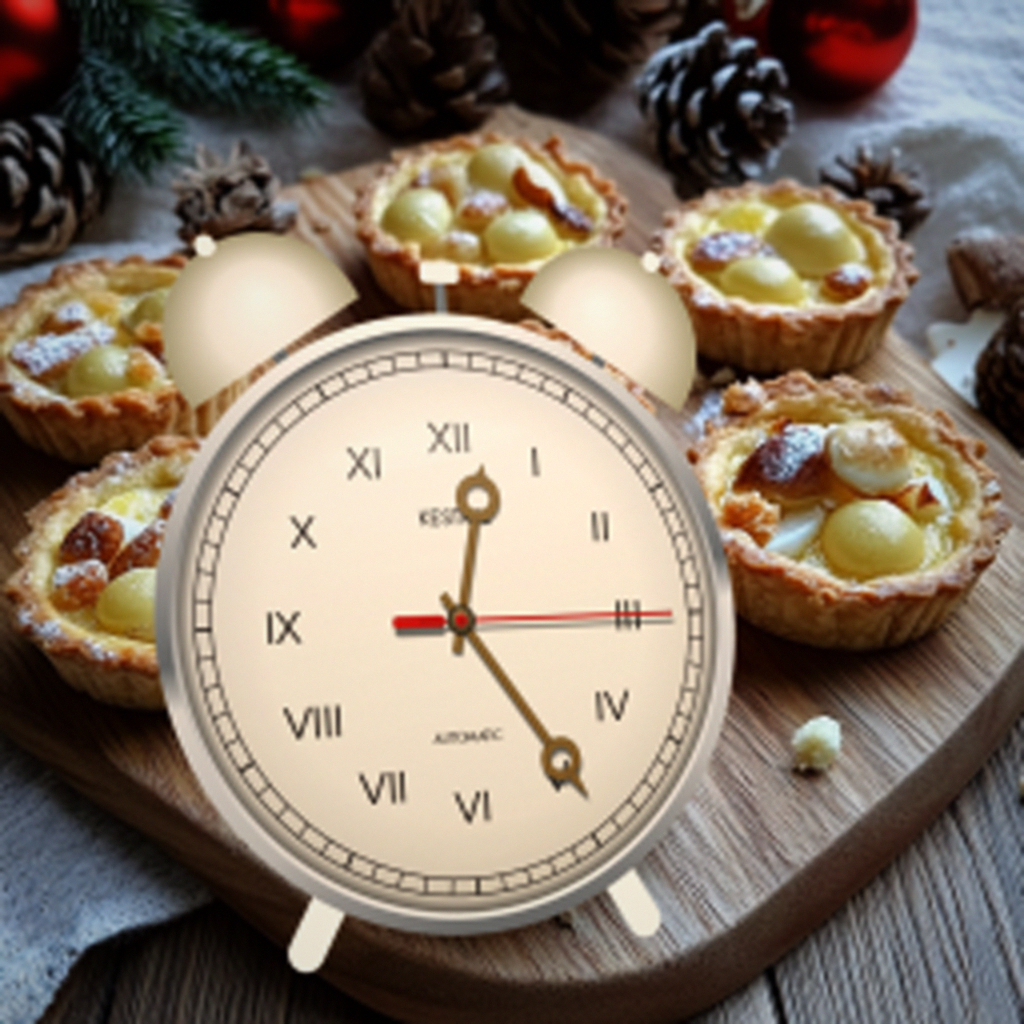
12:24:15
